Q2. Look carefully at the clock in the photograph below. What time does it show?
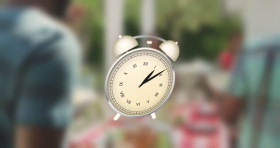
1:09
